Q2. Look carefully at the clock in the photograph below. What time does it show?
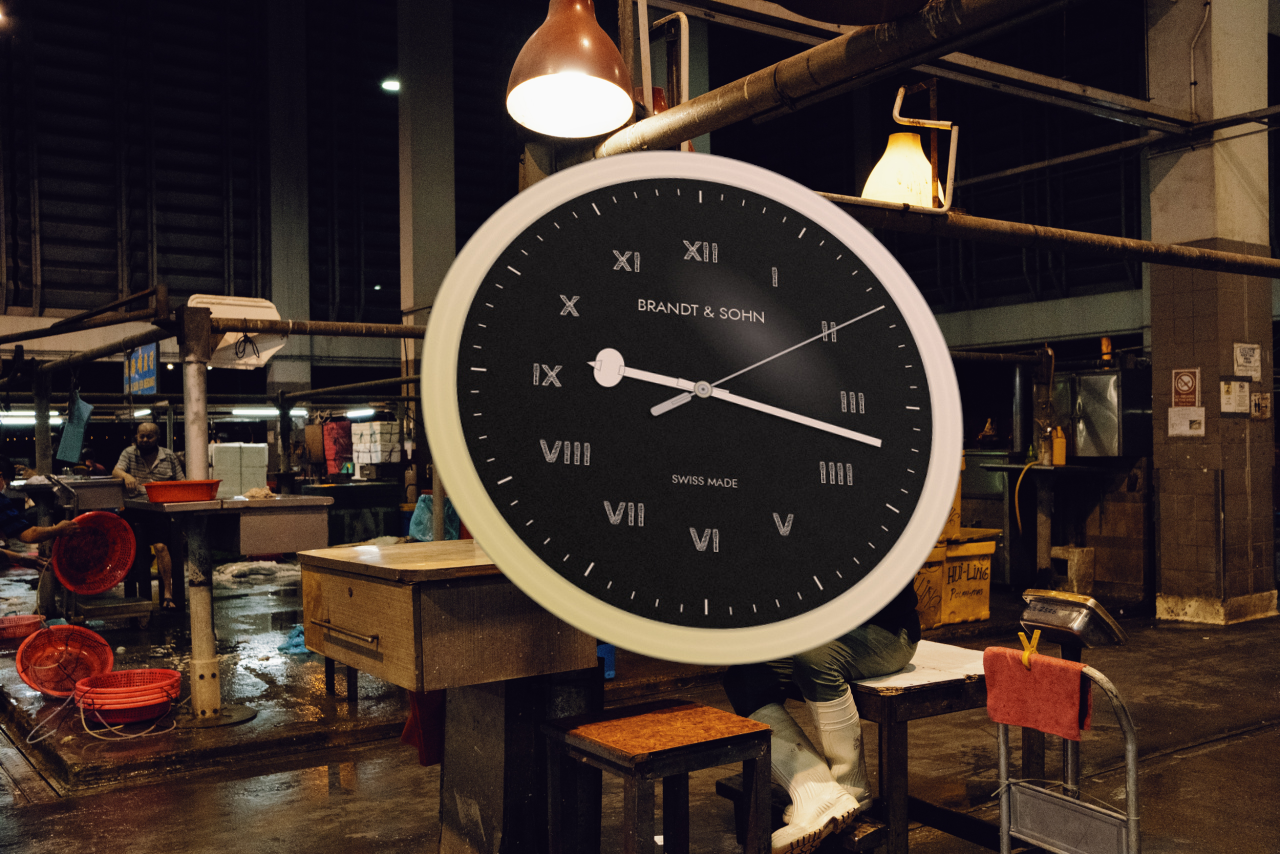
9:17:10
